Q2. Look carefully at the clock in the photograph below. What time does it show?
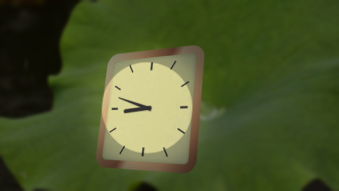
8:48
